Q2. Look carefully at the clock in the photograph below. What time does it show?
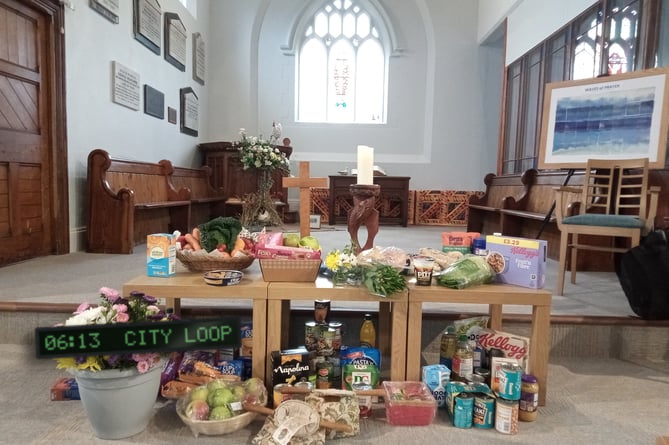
6:13
